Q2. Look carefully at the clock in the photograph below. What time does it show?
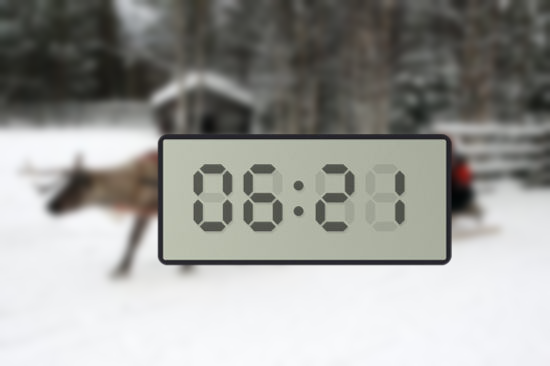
6:21
